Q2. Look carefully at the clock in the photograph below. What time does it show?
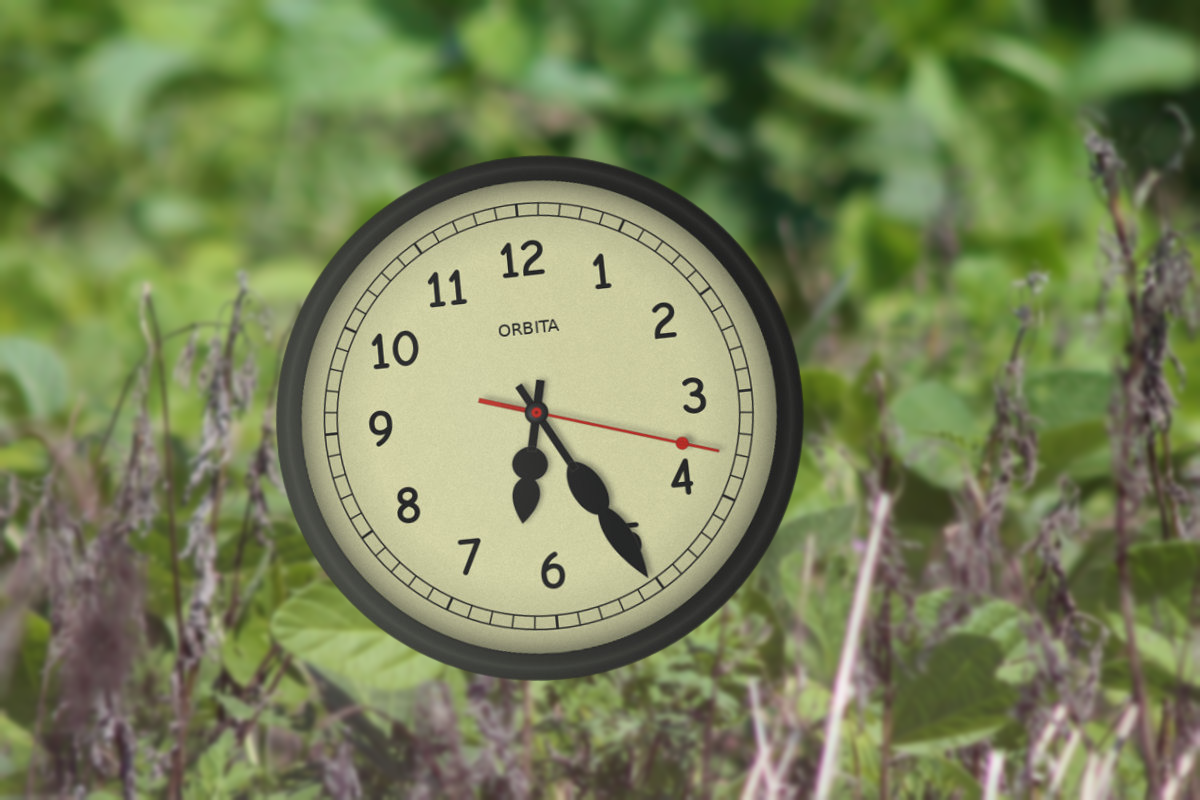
6:25:18
